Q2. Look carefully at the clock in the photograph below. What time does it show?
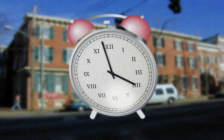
3:58
